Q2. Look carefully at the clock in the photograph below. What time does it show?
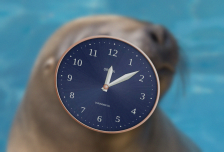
12:08
